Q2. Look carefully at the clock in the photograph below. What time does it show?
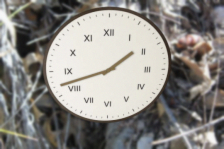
1:42
